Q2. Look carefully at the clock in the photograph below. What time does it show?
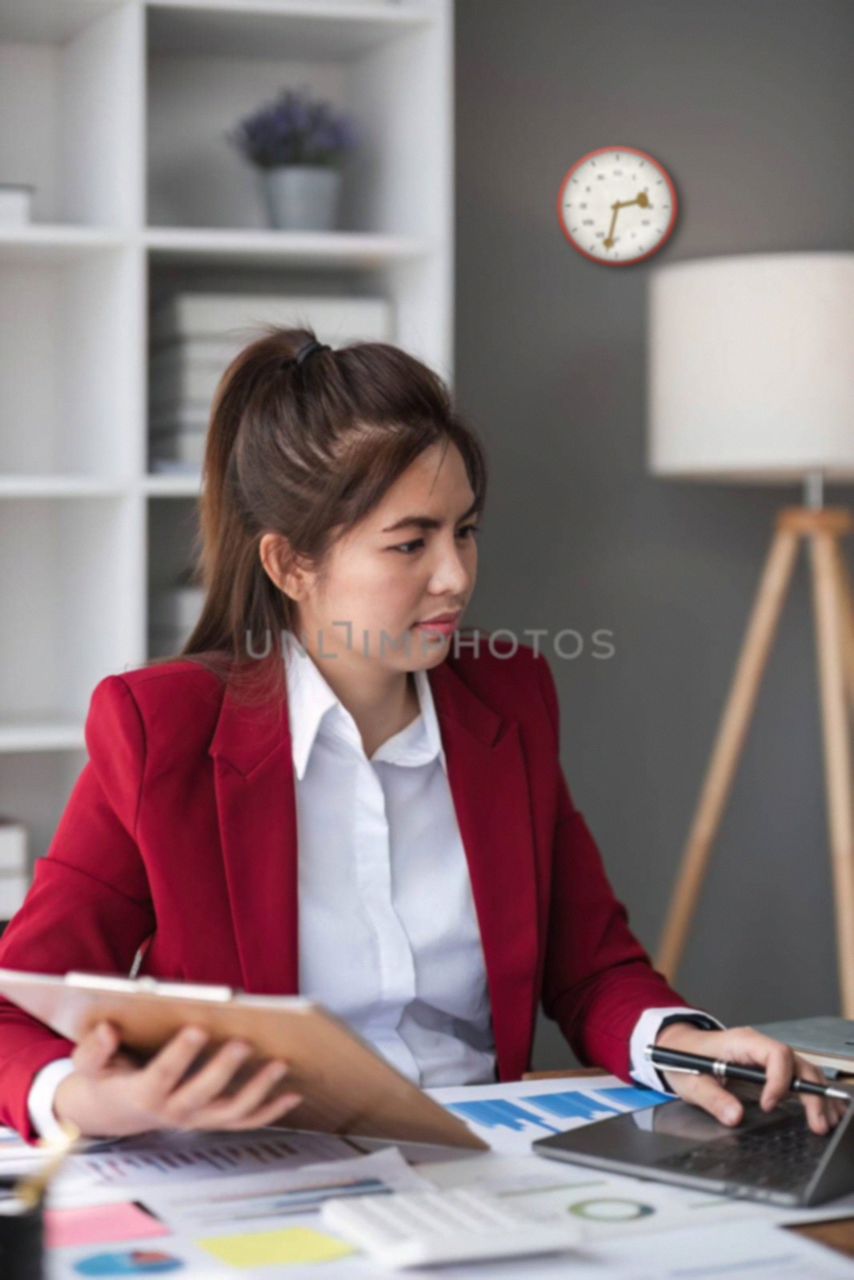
2:32
